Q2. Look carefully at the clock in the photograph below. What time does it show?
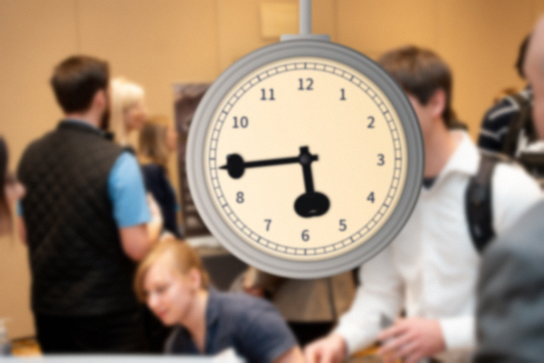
5:44
